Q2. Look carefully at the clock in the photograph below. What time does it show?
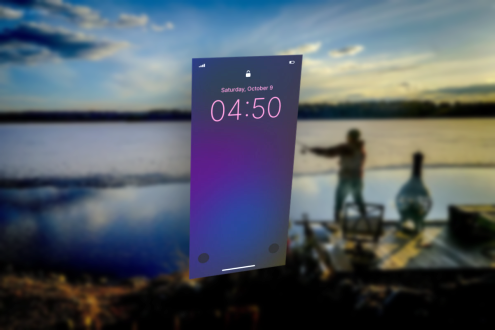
4:50
